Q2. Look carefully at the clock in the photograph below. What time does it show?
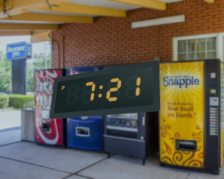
7:21
